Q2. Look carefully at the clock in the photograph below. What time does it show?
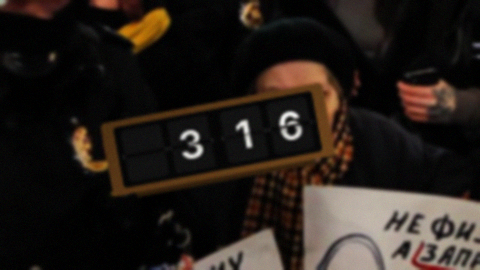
3:16
